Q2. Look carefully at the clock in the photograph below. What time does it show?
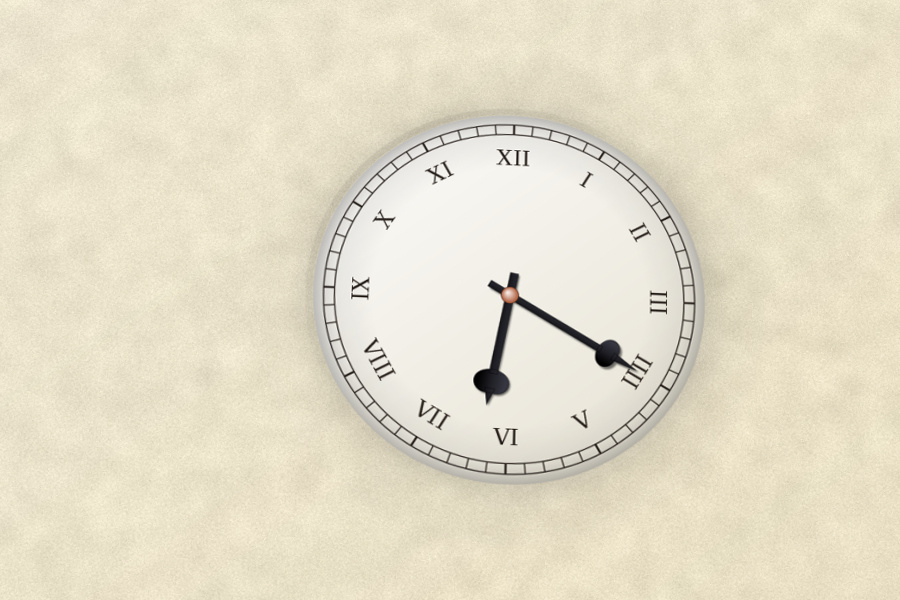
6:20
